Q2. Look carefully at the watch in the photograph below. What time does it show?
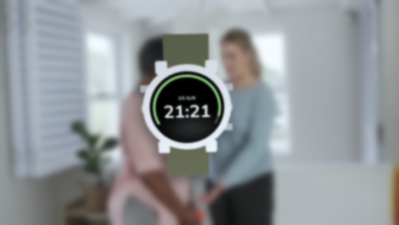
21:21
